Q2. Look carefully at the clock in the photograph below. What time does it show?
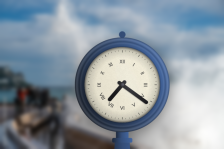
7:21
